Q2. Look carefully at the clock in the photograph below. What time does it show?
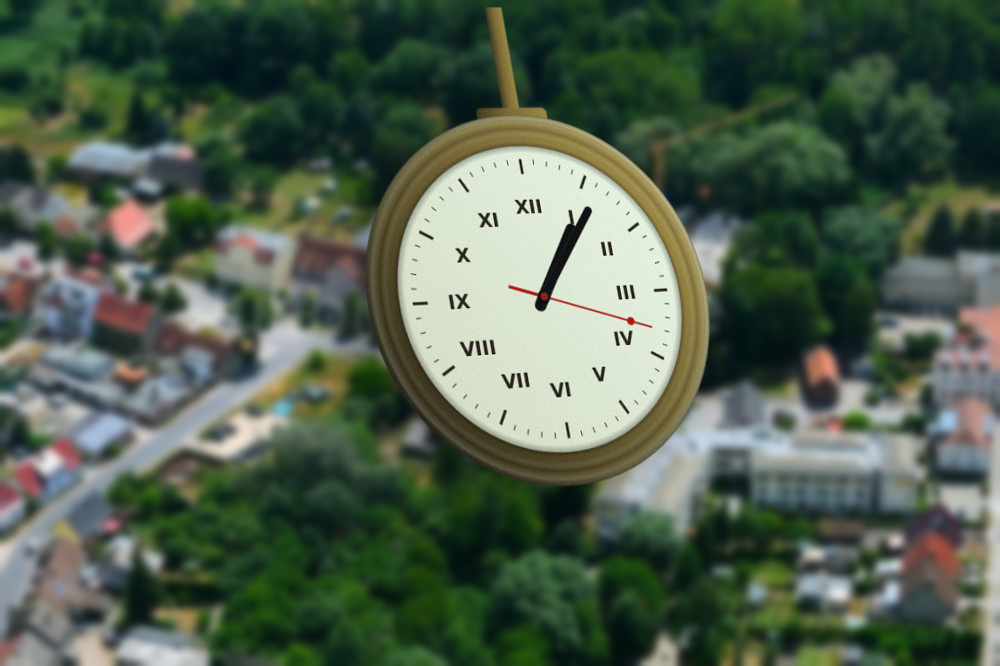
1:06:18
